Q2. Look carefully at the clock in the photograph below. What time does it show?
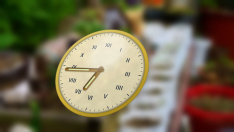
6:44
